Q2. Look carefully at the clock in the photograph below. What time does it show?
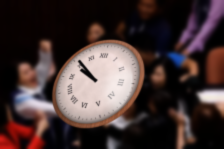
9:51
